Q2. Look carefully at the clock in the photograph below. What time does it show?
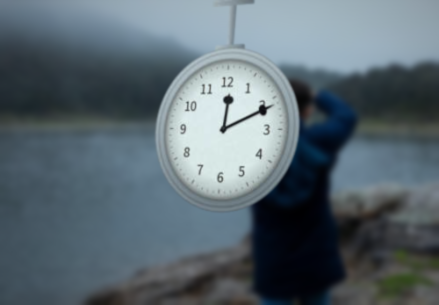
12:11
